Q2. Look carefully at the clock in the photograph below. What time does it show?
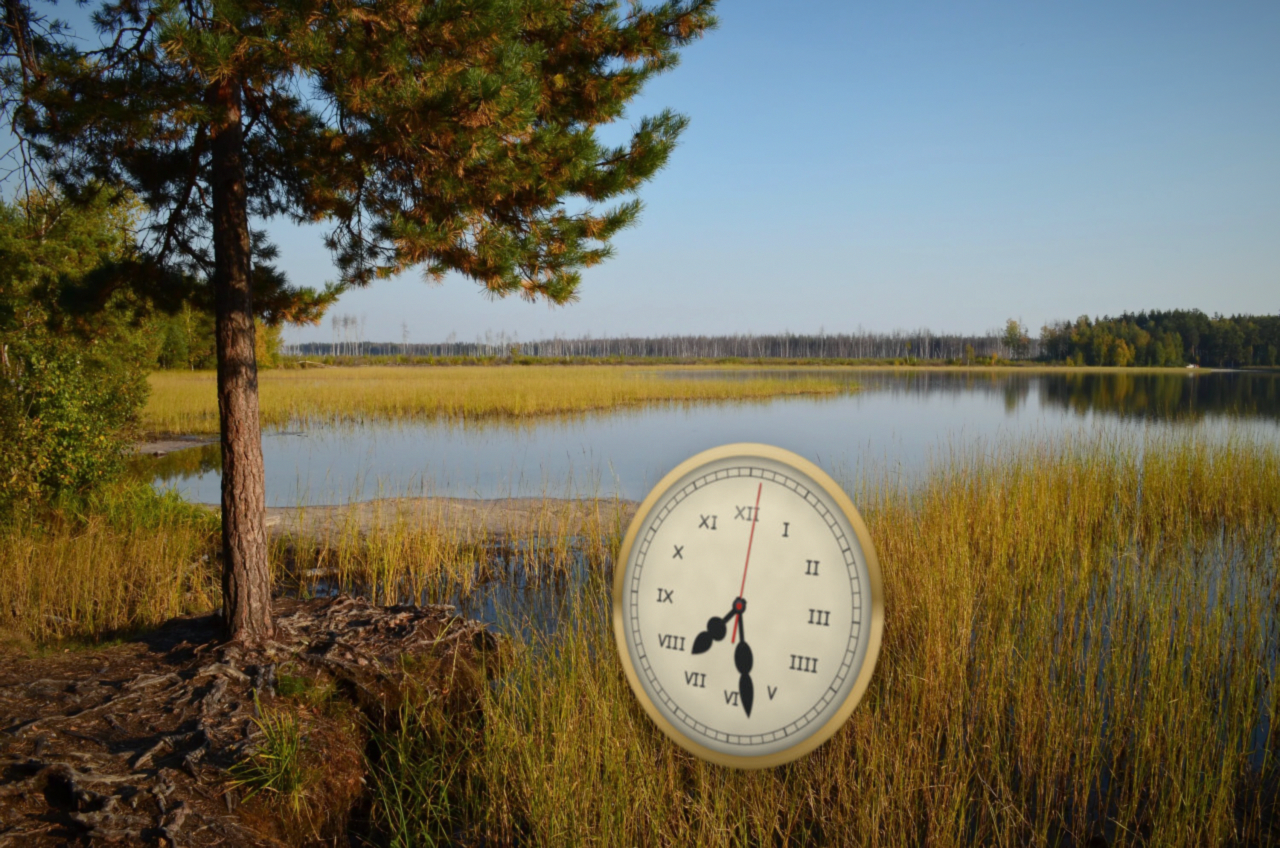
7:28:01
